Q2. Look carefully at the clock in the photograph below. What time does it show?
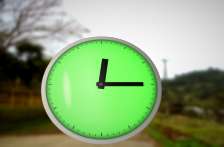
12:15
